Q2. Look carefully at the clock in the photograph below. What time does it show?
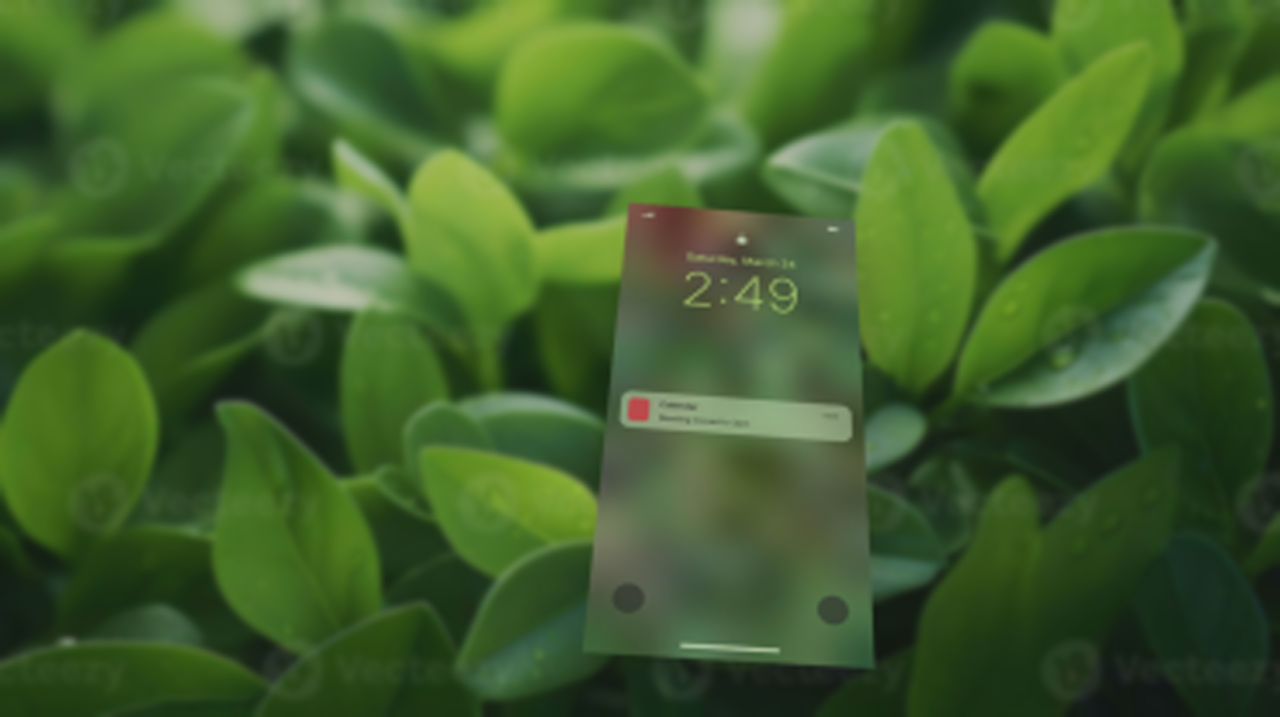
2:49
